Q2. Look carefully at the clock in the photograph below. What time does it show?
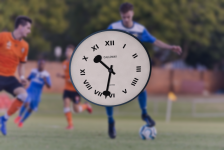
10:32
